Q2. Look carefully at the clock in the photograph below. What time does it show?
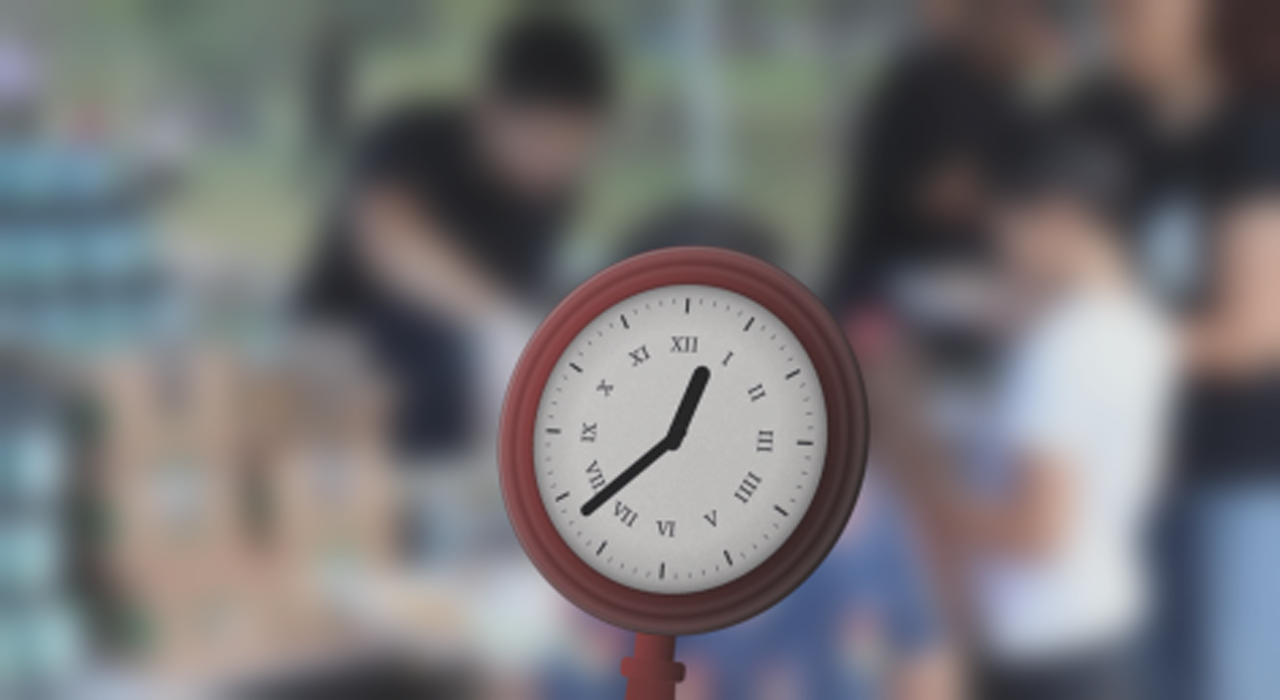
12:38
